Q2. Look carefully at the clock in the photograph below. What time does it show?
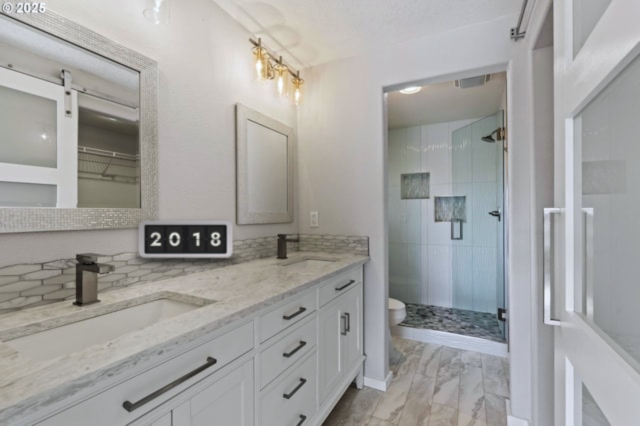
20:18
